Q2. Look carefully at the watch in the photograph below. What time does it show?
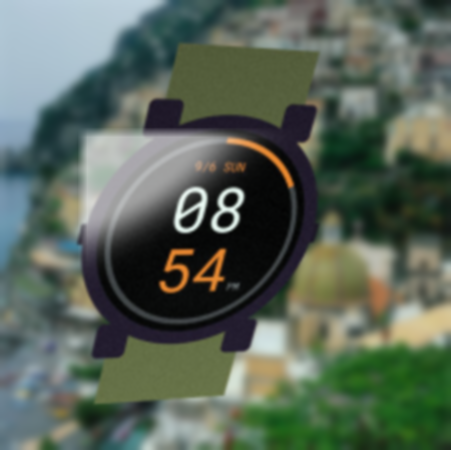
8:54
